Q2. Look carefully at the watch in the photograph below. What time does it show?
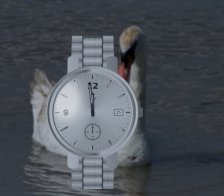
11:59
